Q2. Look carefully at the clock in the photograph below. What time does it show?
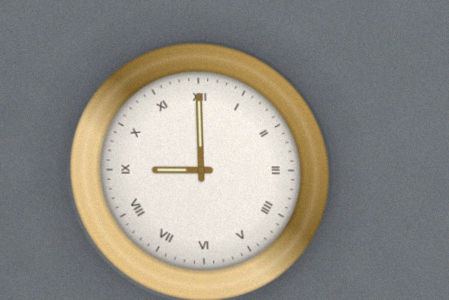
9:00
